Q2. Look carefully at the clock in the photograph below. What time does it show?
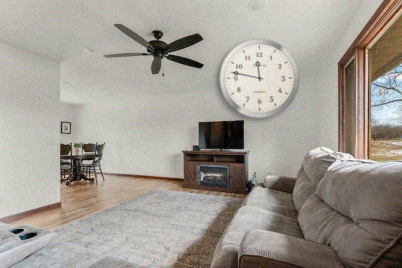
11:47
